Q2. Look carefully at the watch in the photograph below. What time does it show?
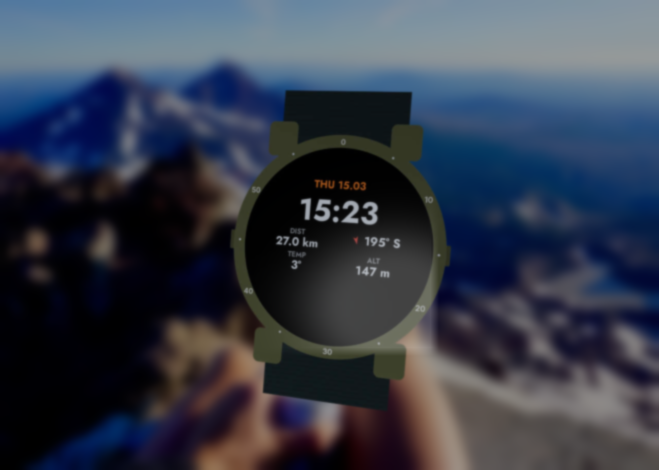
15:23
